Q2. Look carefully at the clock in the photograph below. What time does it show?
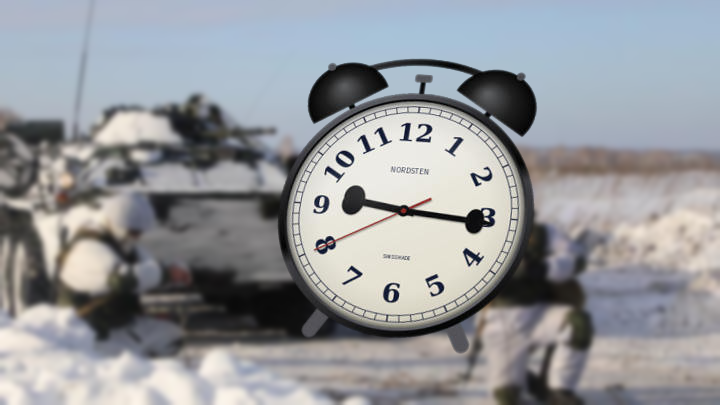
9:15:40
